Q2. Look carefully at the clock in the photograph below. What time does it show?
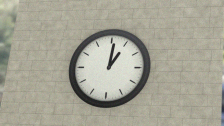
1:01
